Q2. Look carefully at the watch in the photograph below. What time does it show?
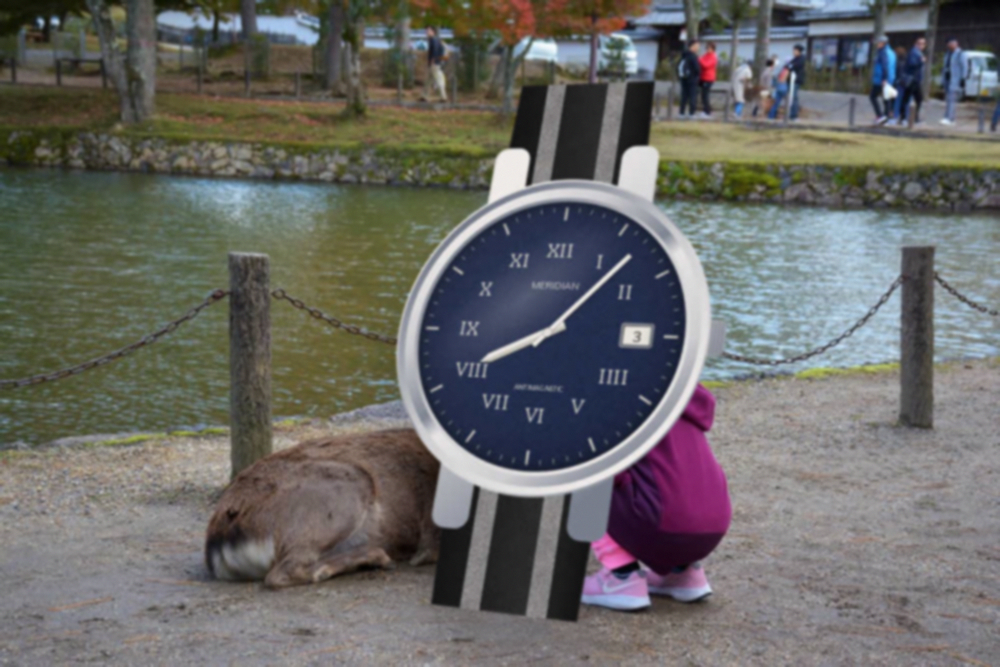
8:07
